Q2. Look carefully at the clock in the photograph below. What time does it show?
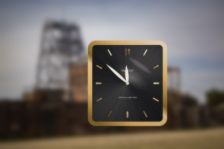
11:52
